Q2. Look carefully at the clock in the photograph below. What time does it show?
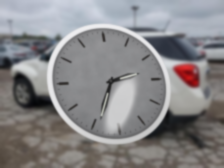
2:34
